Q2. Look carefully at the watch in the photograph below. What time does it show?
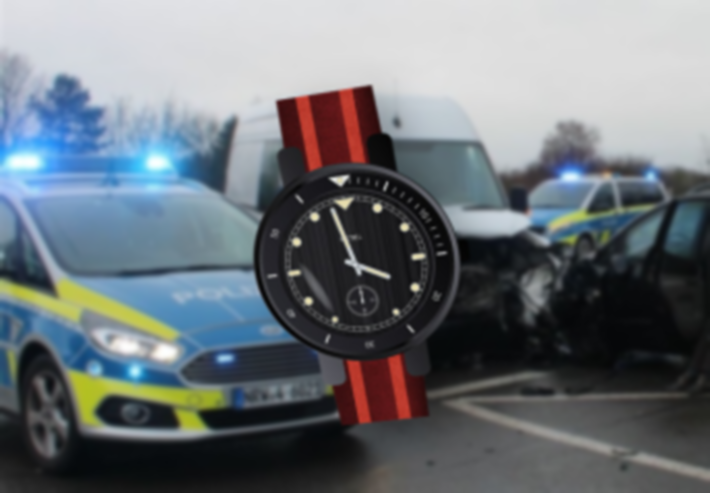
3:58
